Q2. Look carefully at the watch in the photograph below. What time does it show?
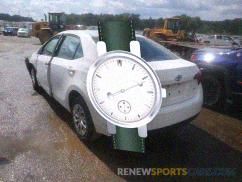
8:11
